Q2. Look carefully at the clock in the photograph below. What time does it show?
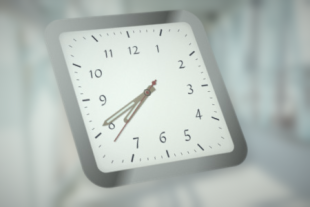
7:40:38
